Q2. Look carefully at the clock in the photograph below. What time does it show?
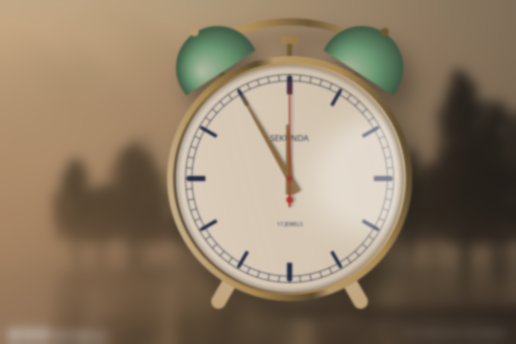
11:55:00
